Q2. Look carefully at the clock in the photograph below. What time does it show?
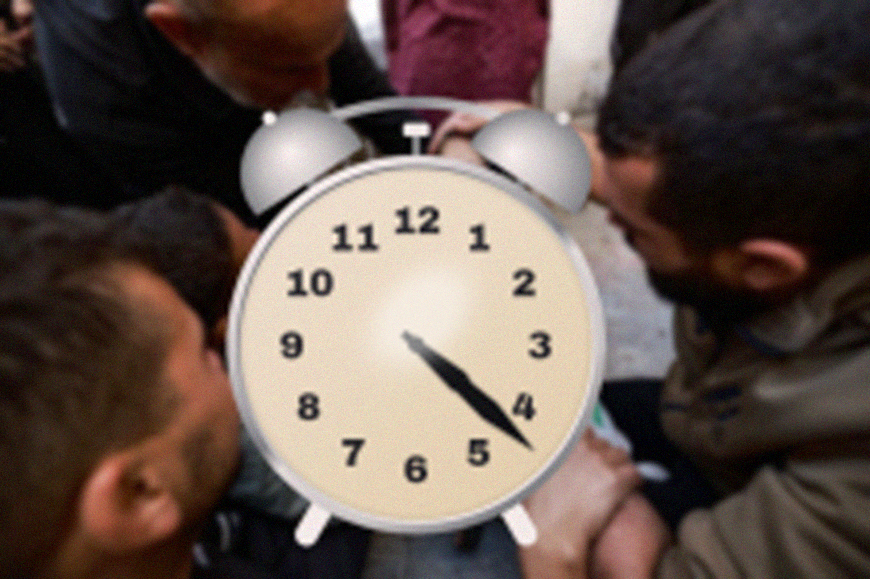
4:22
